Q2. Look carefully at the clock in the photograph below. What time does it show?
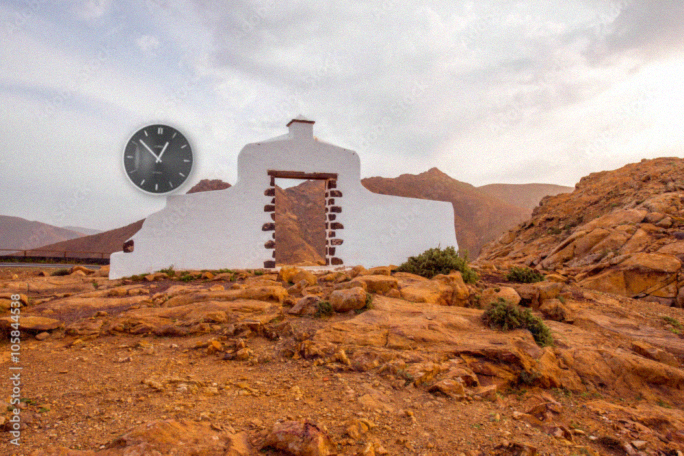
12:52
